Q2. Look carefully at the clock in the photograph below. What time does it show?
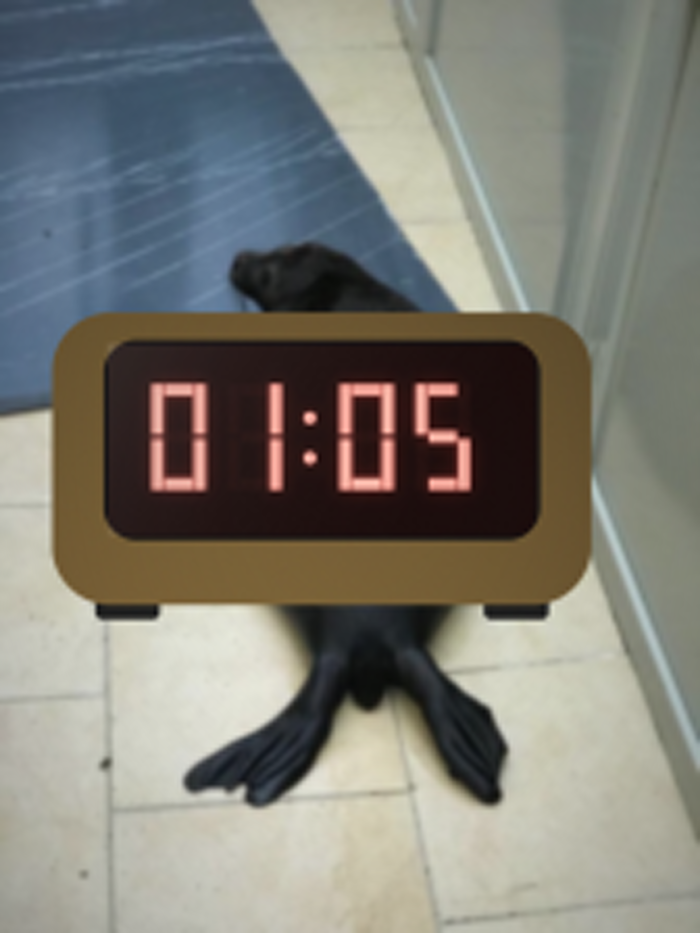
1:05
